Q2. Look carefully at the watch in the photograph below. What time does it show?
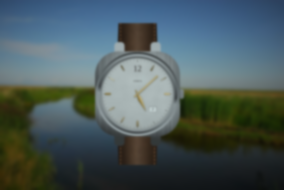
5:08
